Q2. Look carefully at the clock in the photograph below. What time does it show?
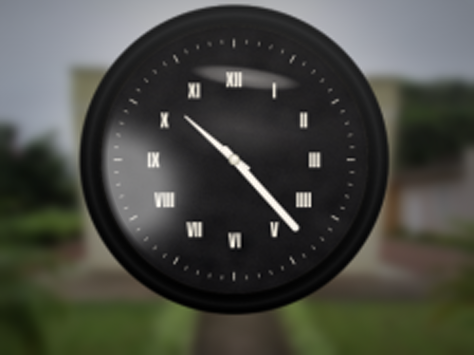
10:23
